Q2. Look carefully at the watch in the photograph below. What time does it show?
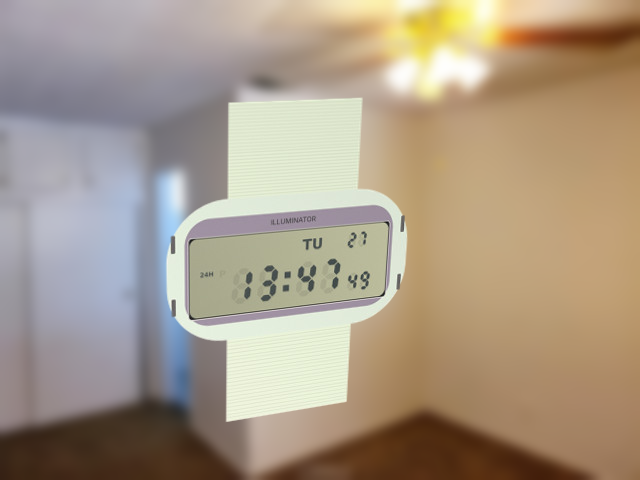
13:47:49
